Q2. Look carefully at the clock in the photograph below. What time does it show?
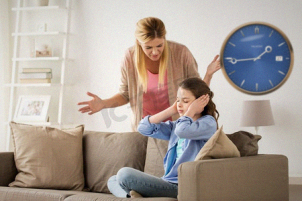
1:44
